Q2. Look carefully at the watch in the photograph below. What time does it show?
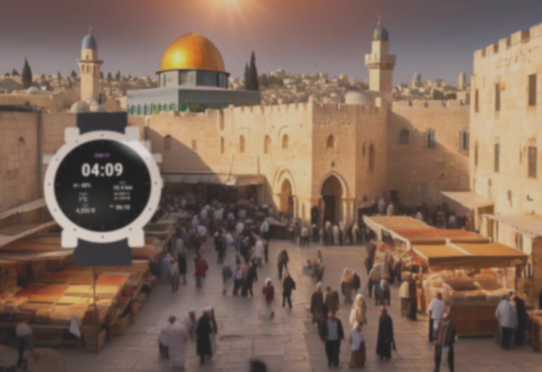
4:09
